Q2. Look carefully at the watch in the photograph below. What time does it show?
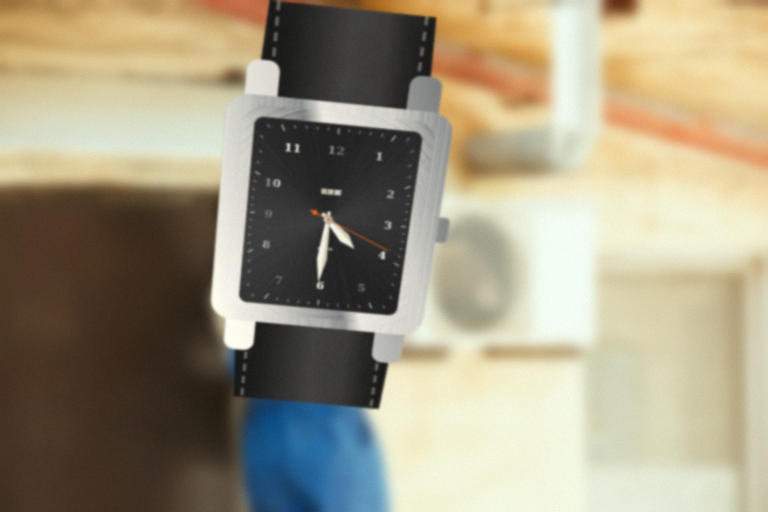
4:30:19
